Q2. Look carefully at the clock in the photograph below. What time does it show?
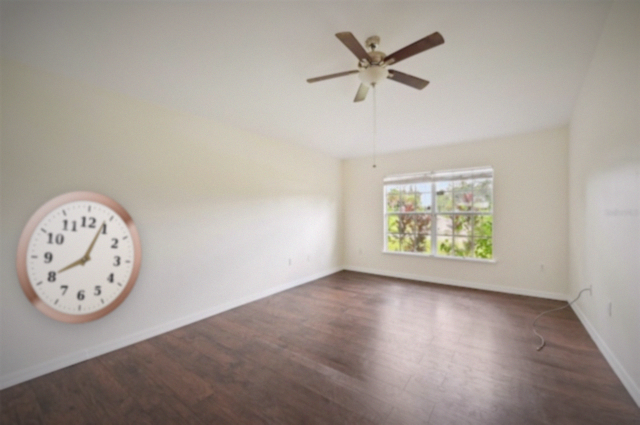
8:04
